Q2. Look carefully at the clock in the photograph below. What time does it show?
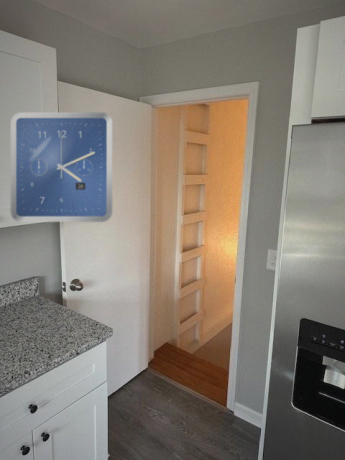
4:11
